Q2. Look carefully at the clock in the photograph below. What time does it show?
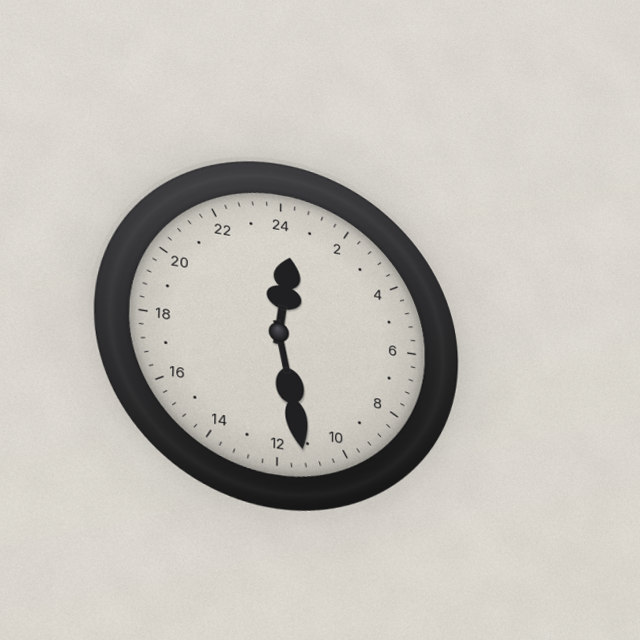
0:28
